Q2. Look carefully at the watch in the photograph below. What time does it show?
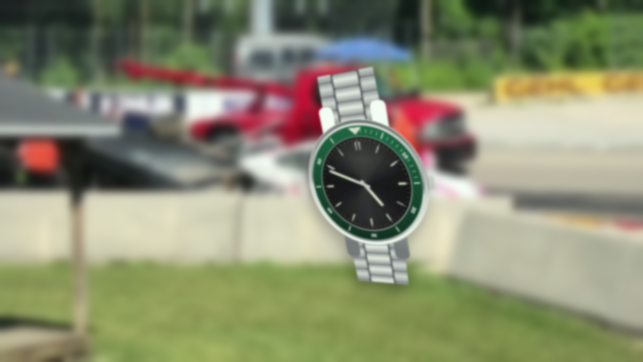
4:49
